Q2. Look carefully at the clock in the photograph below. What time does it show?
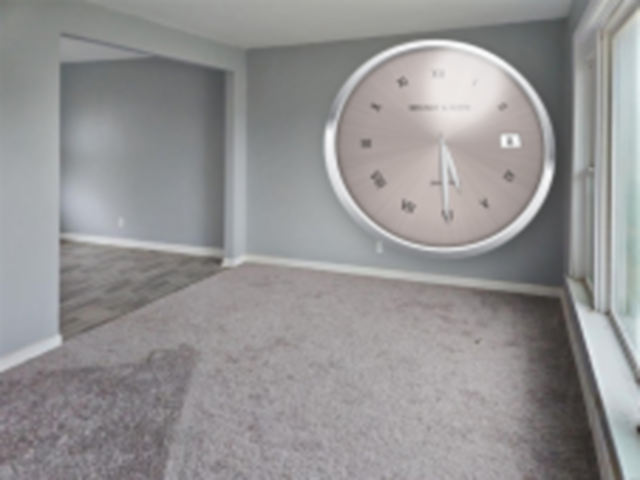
5:30
